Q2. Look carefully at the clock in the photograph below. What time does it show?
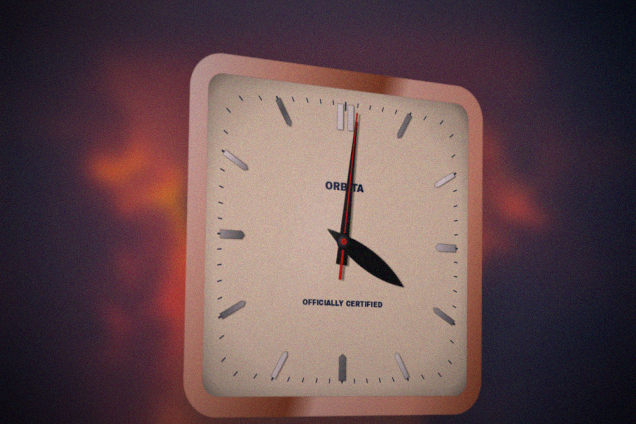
4:01:01
